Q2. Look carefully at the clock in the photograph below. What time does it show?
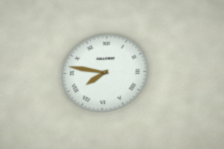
7:47
